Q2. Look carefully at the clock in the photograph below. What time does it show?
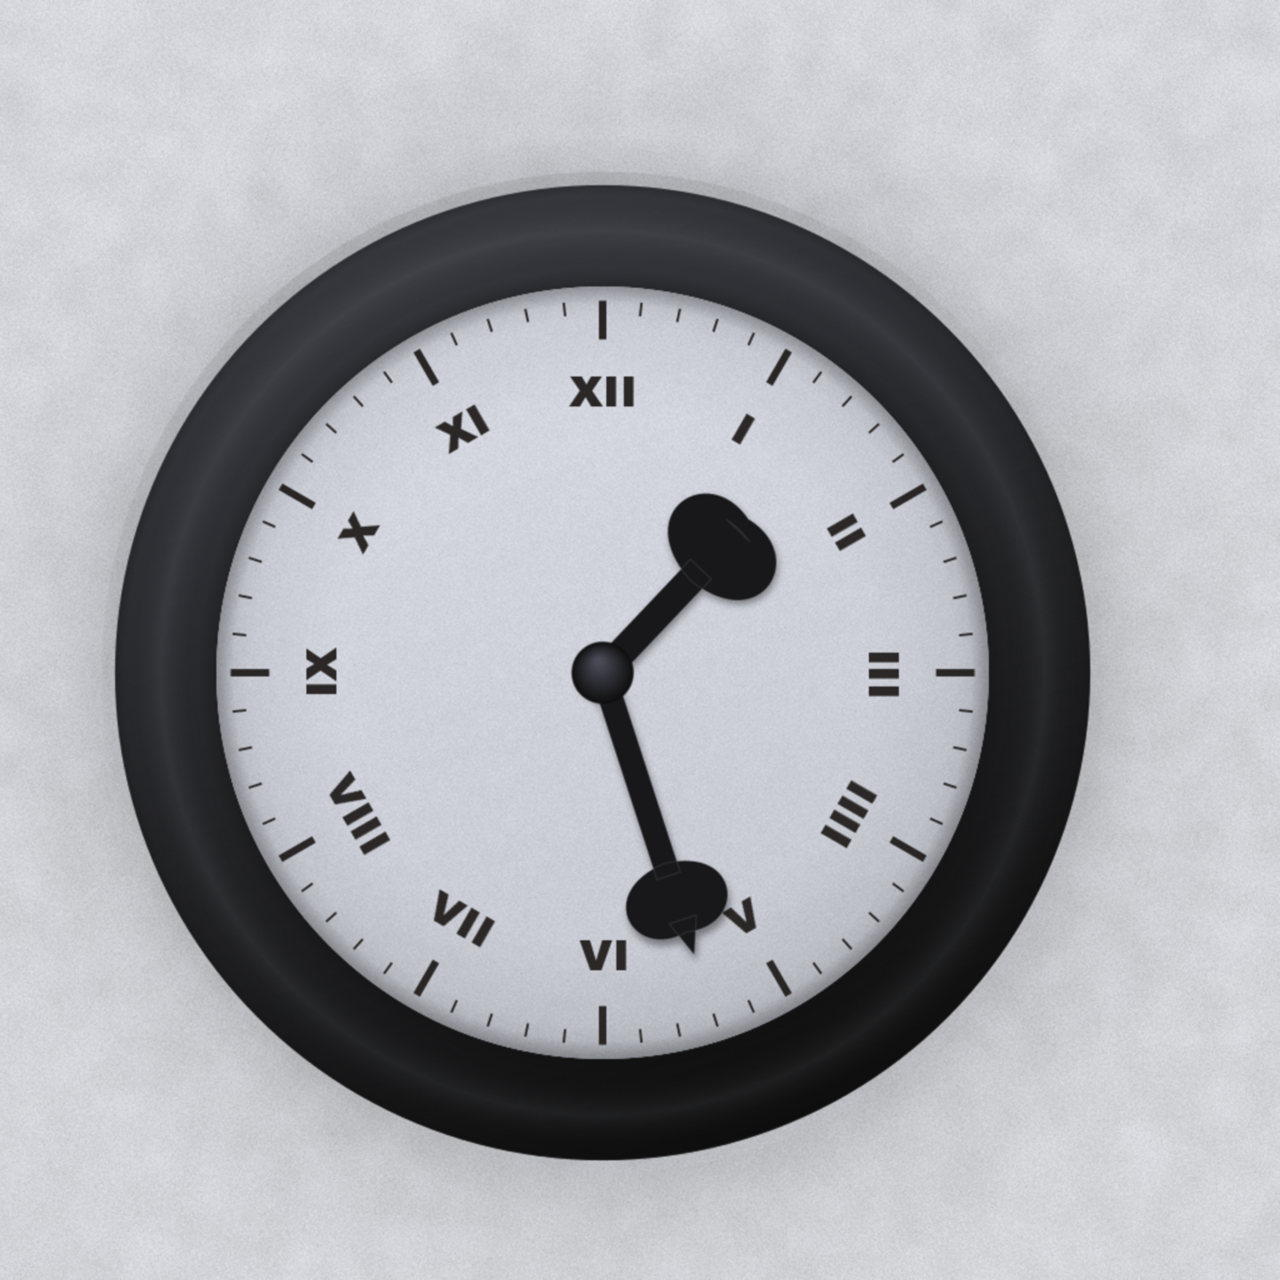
1:27
